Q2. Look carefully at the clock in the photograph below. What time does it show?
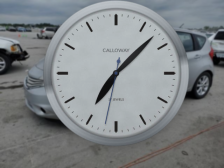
7:07:32
